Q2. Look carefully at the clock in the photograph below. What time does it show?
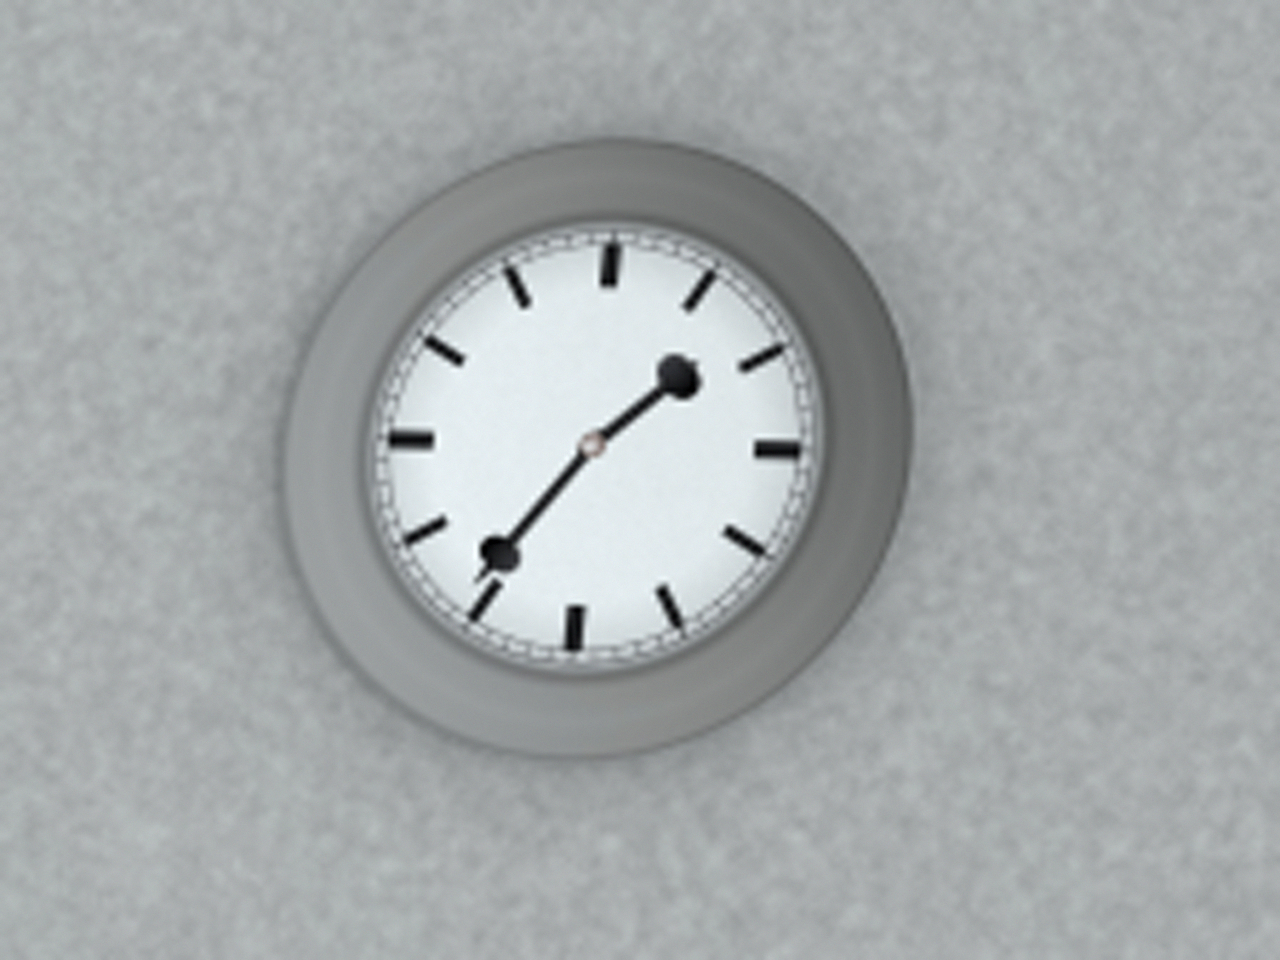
1:36
